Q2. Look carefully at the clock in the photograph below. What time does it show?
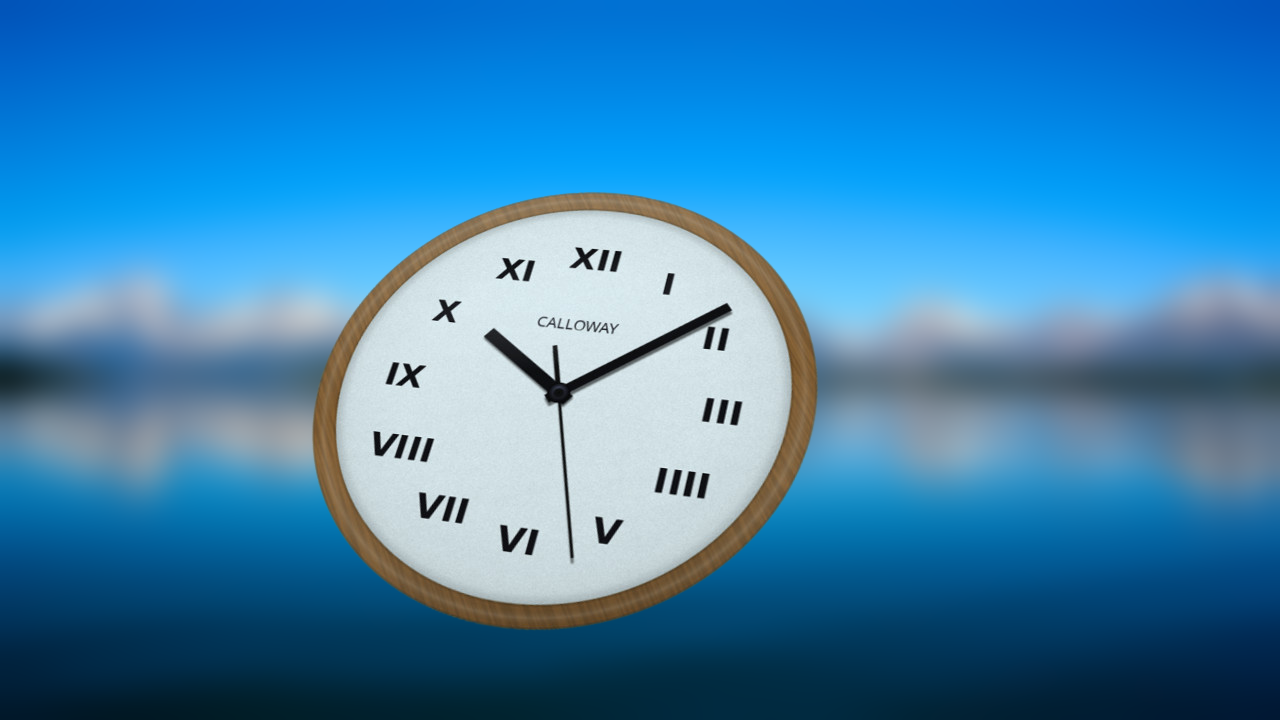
10:08:27
